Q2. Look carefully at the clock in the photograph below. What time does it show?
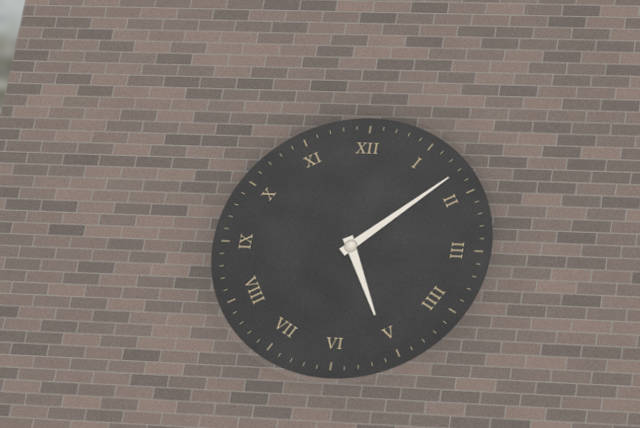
5:08
